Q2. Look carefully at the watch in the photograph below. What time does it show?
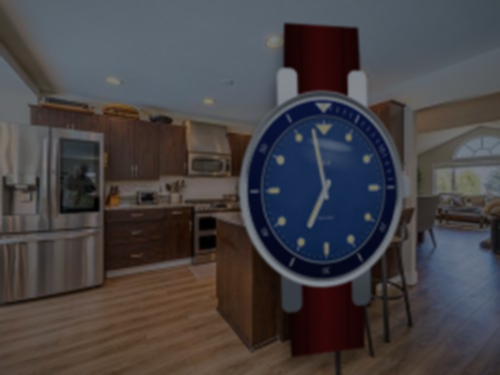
6:58
